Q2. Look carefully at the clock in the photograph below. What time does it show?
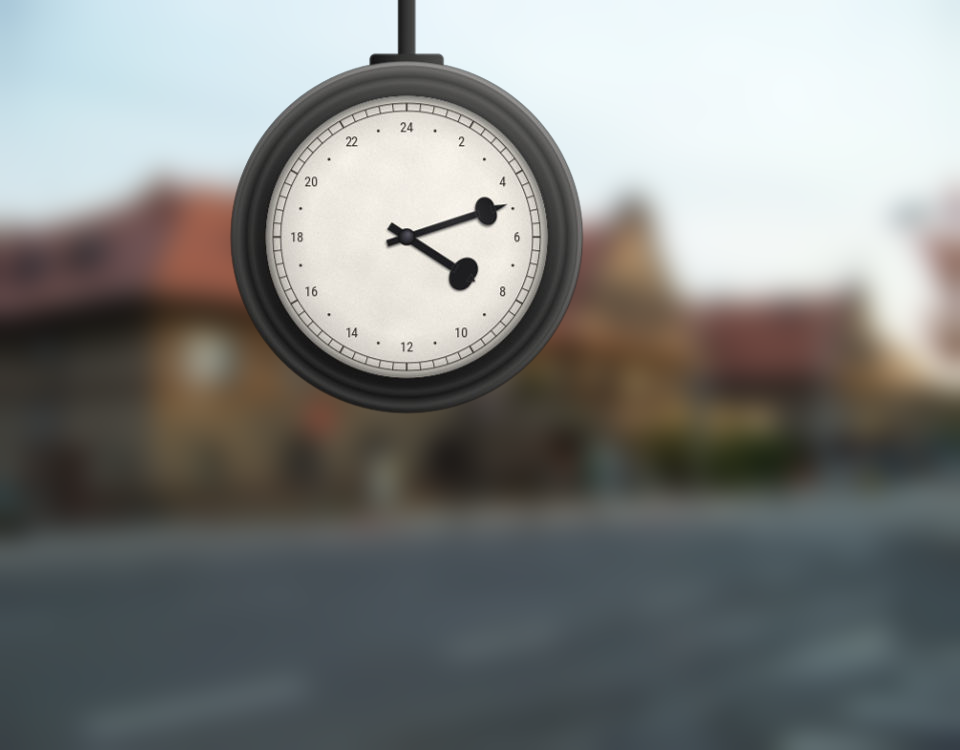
8:12
